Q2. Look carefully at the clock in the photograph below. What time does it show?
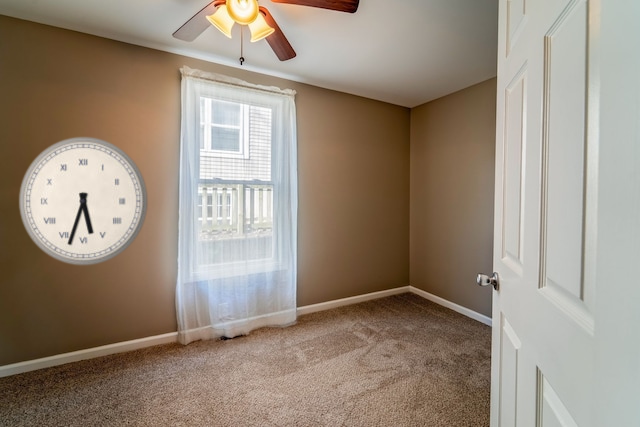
5:33
